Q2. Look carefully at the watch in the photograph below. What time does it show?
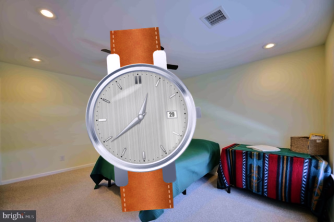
12:39
